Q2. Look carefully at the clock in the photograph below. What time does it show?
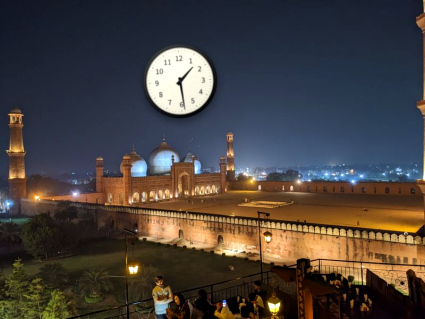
1:29
